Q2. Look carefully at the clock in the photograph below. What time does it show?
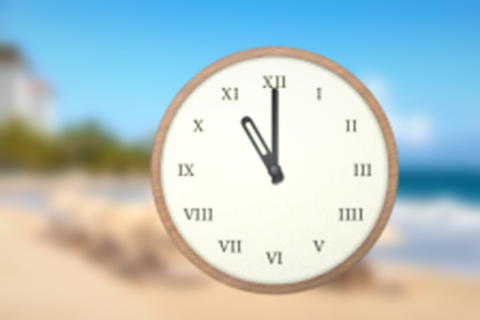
11:00
